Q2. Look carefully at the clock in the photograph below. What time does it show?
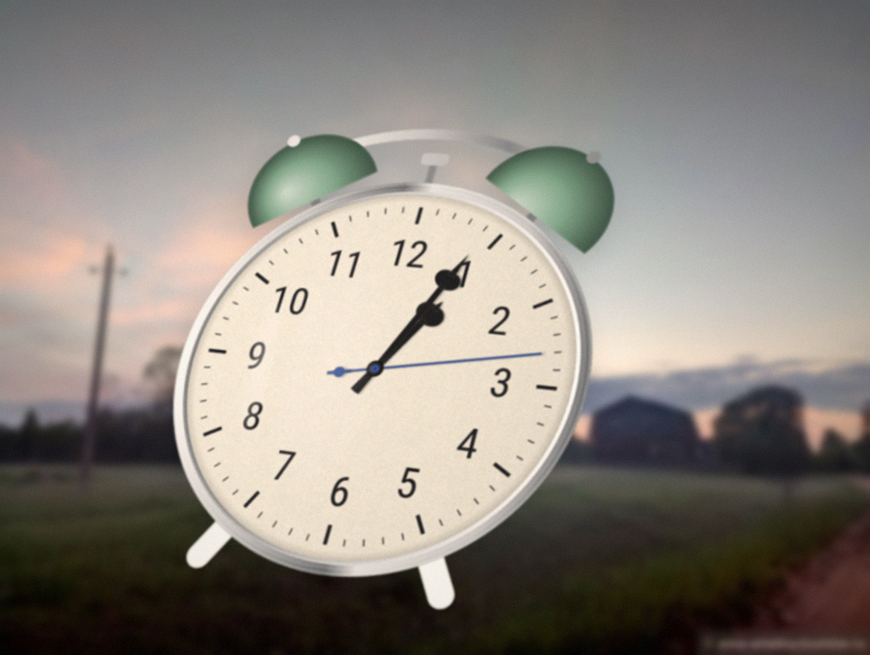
1:04:13
